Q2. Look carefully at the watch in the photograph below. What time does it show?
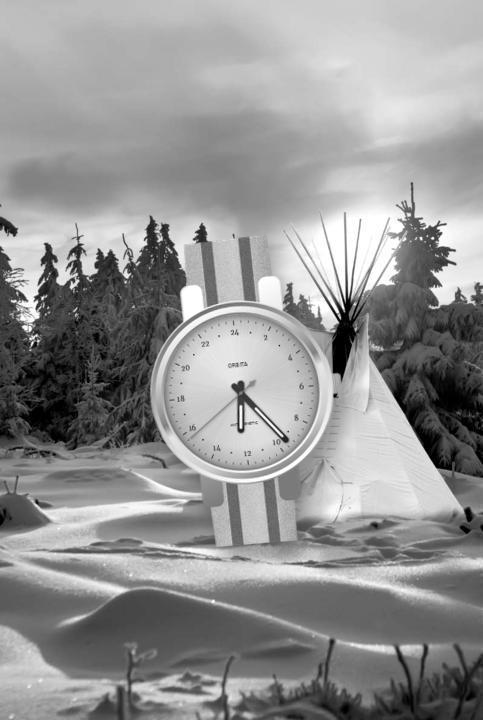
12:23:39
